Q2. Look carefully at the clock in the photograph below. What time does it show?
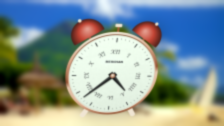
4:38
